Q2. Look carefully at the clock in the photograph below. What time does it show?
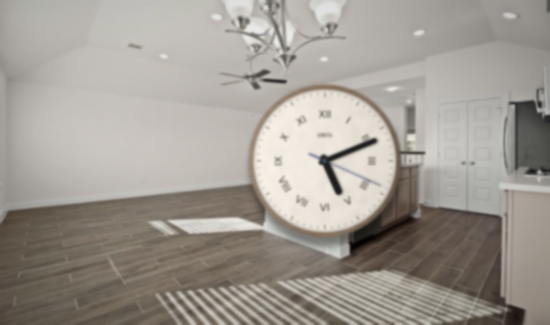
5:11:19
